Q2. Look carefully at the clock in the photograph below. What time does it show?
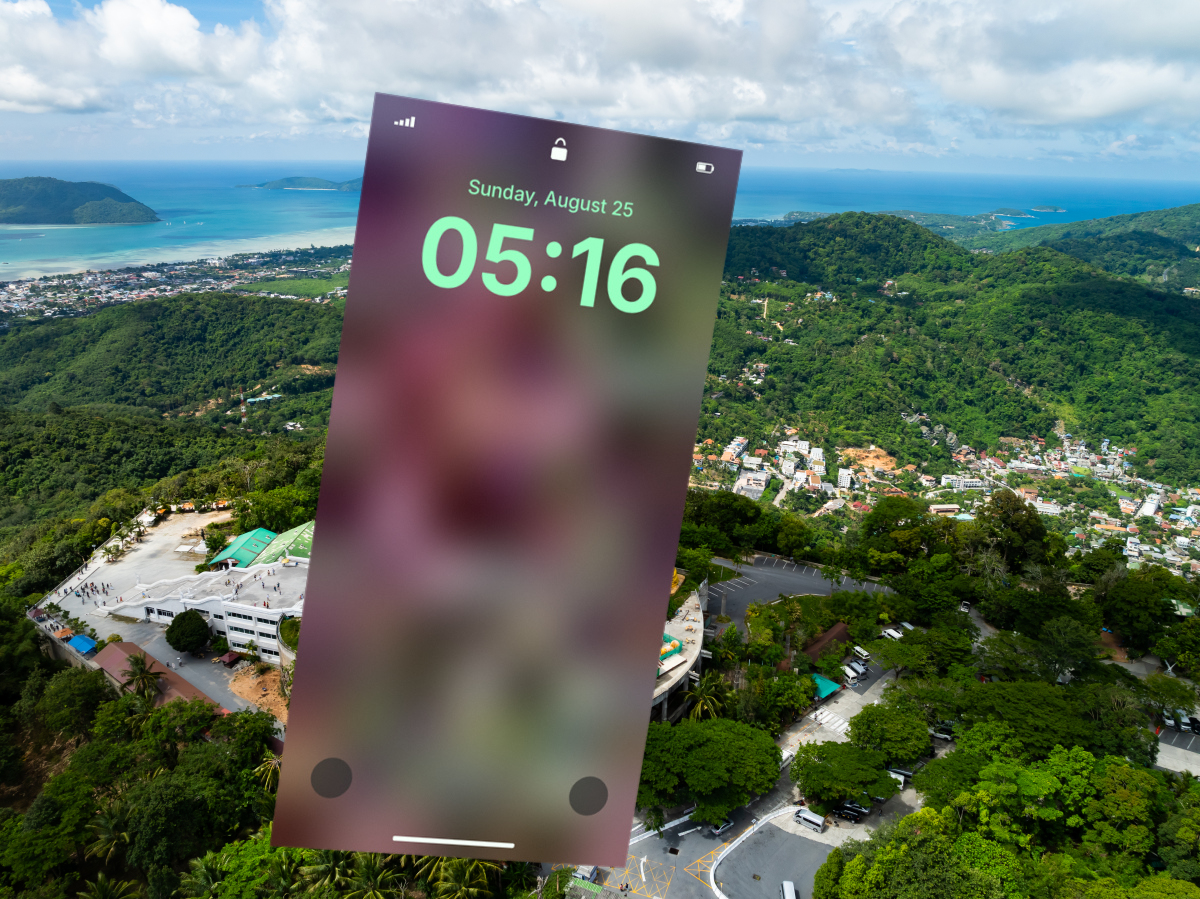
5:16
